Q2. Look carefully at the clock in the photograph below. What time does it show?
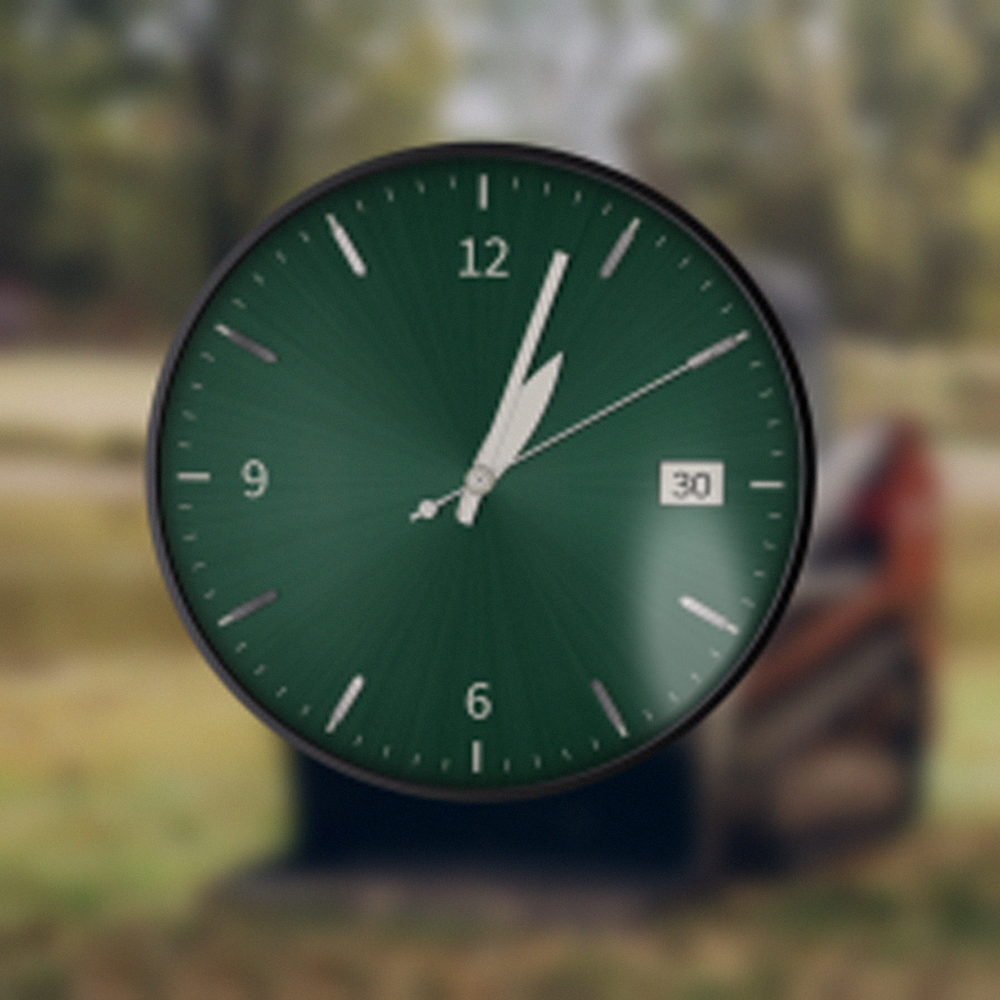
1:03:10
